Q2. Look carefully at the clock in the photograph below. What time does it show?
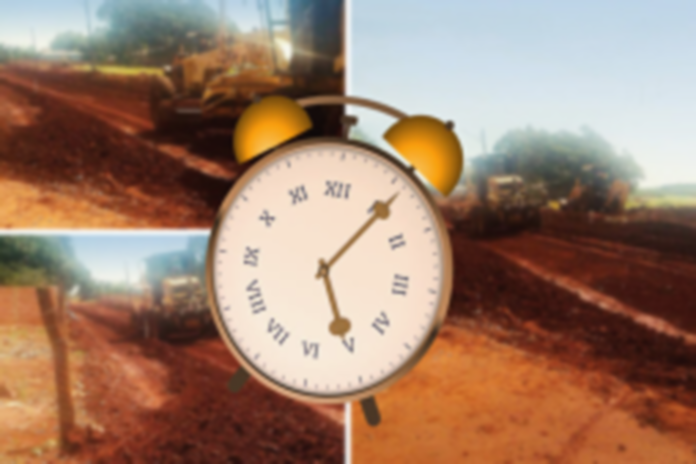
5:06
